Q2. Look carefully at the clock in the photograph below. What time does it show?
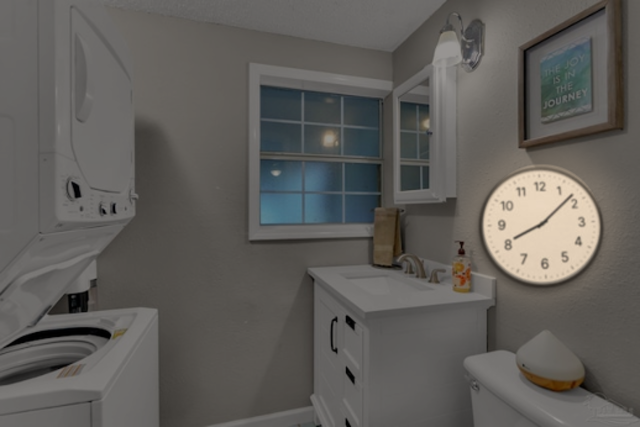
8:08
